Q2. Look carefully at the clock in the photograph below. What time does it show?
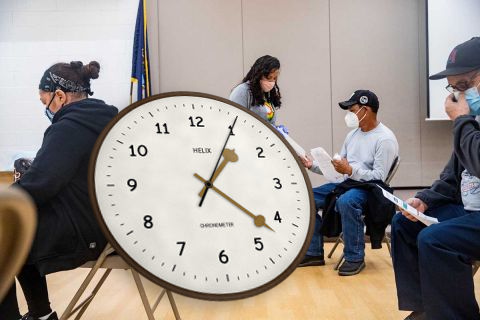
1:22:05
